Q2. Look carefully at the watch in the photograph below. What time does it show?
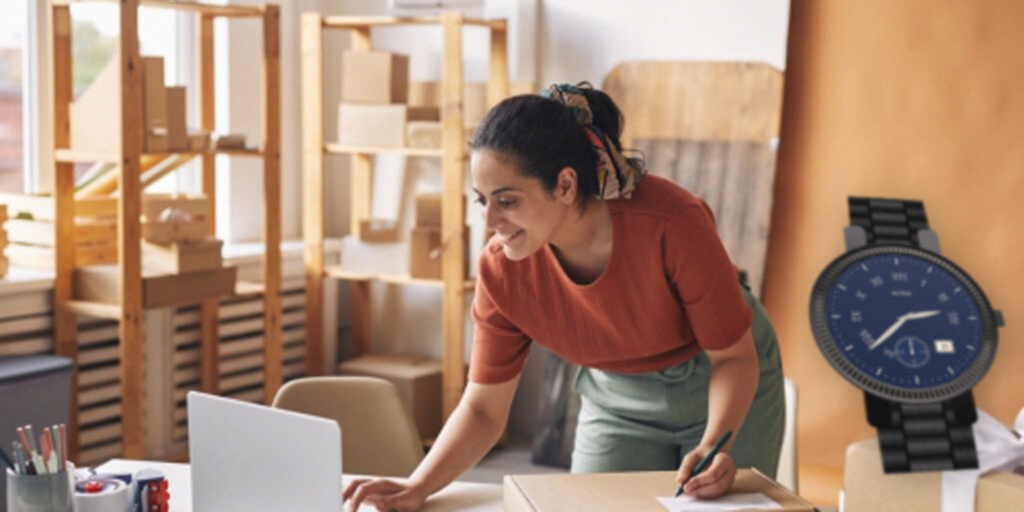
2:38
